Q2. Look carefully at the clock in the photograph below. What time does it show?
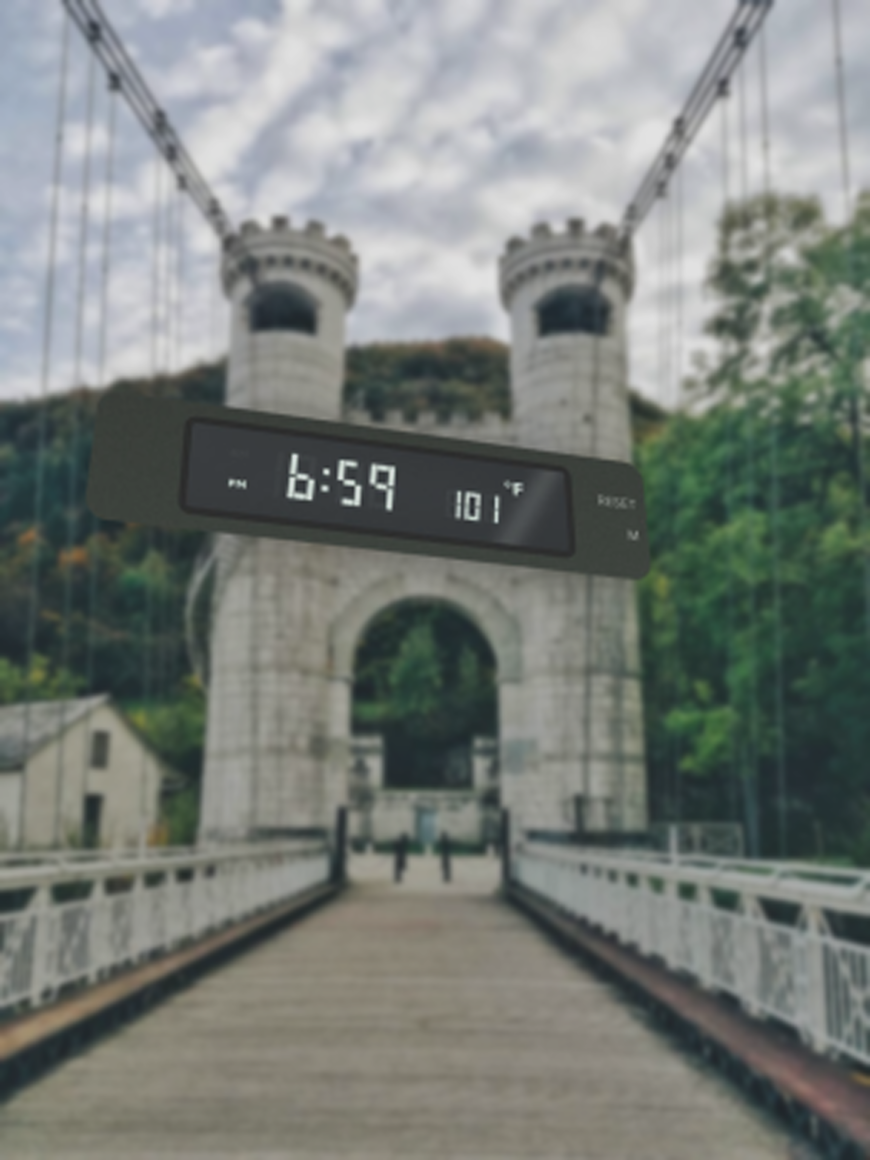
6:59
